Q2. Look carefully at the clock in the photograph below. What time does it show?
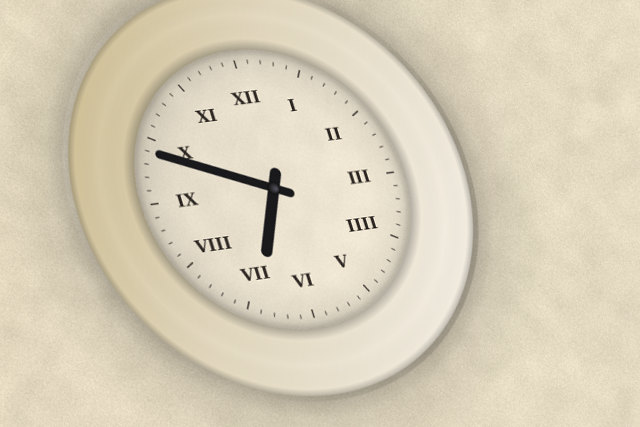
6:49
